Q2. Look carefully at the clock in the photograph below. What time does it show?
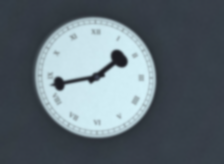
1:43
